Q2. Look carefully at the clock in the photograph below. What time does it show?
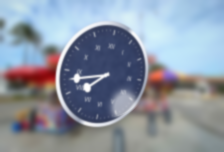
7:43
